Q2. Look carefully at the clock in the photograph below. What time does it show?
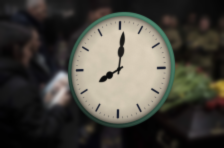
8:01
